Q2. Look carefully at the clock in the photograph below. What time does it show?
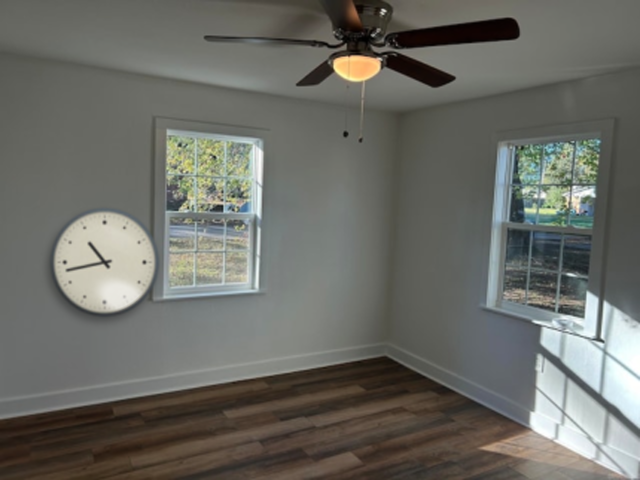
10:43
